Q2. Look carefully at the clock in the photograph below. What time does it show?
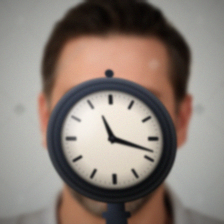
11:18
